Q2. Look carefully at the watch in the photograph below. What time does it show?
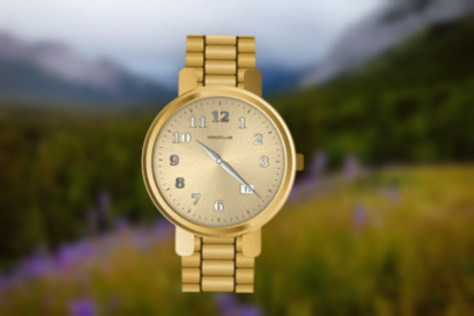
10:22
